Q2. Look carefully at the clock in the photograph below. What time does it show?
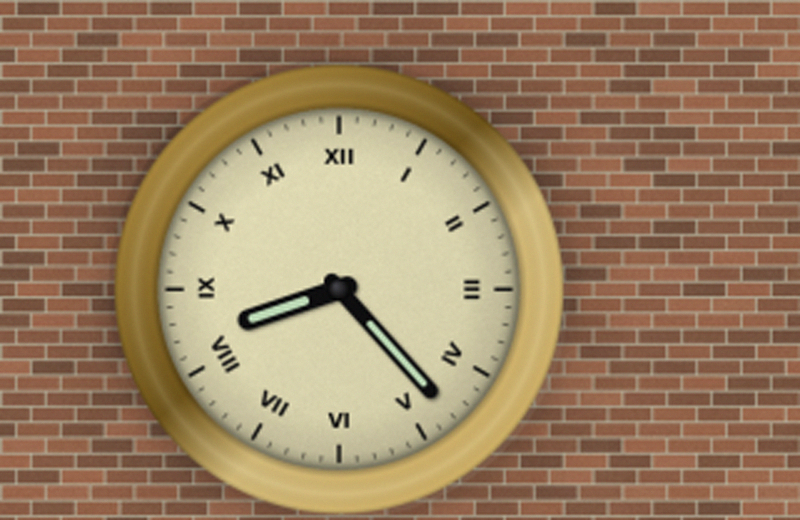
8:23
